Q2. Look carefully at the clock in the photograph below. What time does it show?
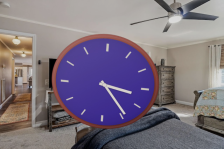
3:24
